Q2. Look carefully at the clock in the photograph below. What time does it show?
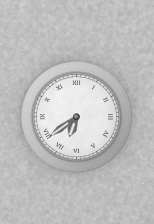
6:39
